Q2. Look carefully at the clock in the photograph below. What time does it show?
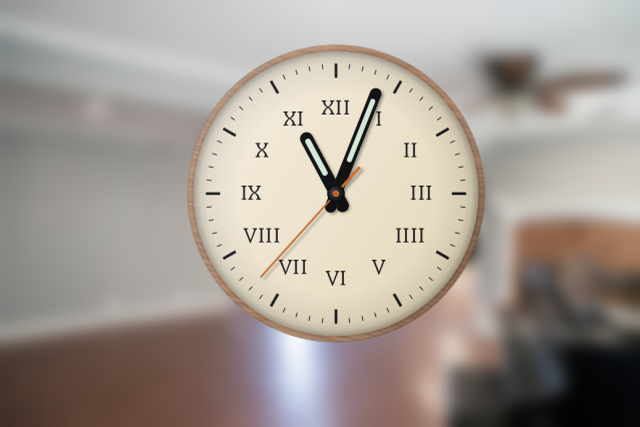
11:03:37
